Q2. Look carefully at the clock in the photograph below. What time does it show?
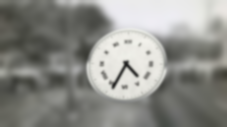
4:34
